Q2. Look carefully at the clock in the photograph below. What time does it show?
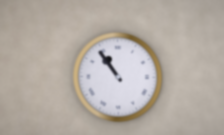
10:54
